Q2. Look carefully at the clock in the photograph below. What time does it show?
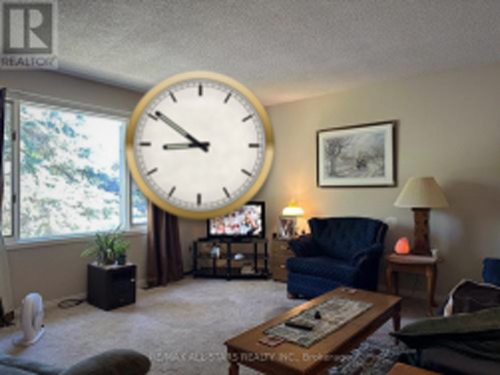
8:51
